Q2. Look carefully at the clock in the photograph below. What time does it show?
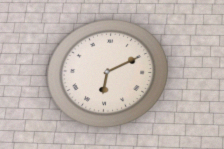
6:10
